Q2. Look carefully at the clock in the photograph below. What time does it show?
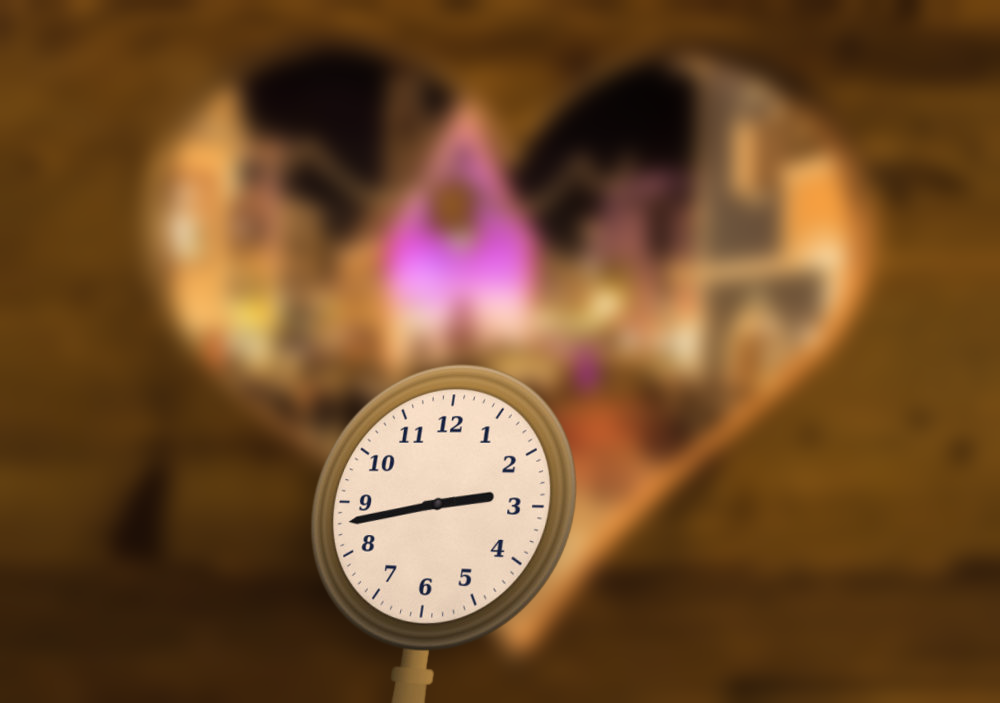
2:43
